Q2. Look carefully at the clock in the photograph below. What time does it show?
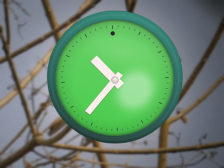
10:37
